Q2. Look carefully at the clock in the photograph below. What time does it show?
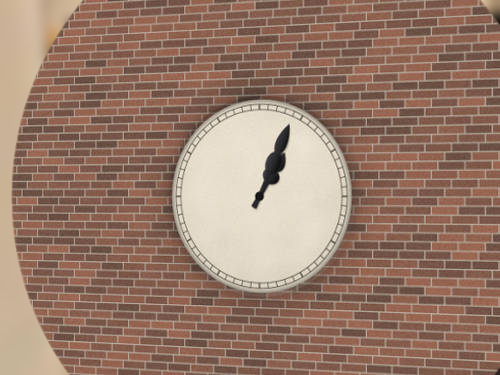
1:04
